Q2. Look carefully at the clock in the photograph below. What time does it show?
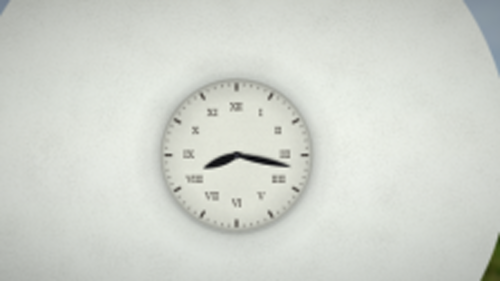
8:17
